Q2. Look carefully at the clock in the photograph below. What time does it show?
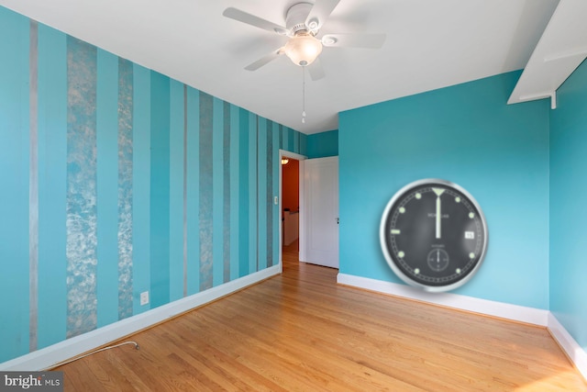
12:00
